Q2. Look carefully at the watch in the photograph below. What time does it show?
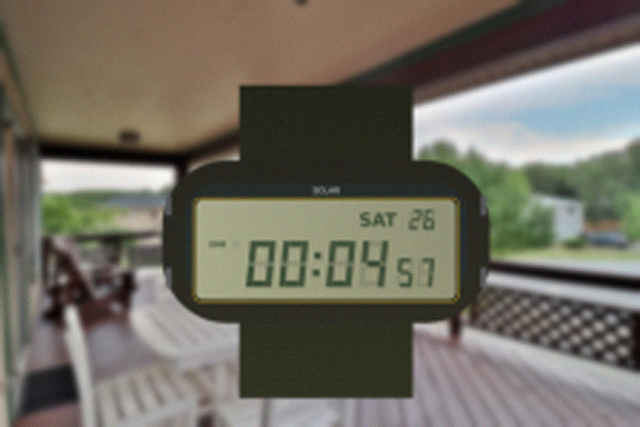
0:04:57
